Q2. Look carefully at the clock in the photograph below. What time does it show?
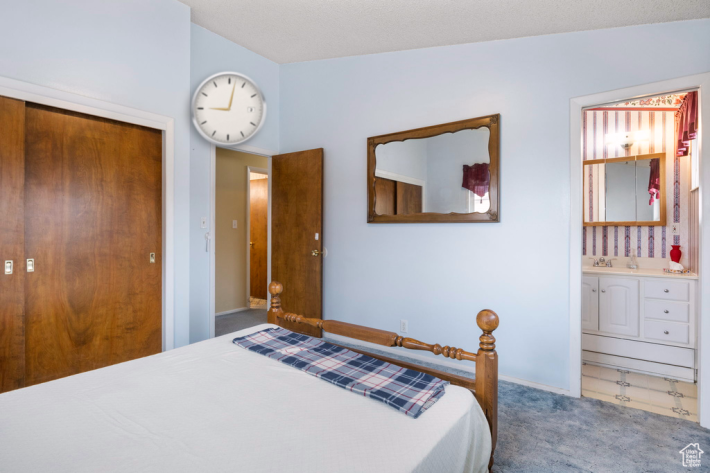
9:02
